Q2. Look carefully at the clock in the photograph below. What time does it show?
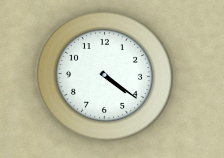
4:21
